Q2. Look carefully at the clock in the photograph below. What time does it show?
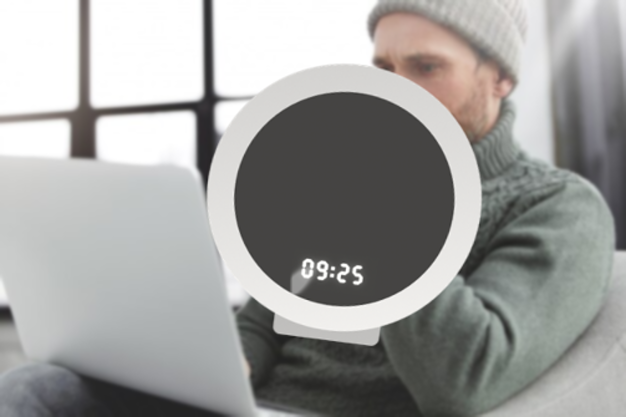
9:25
